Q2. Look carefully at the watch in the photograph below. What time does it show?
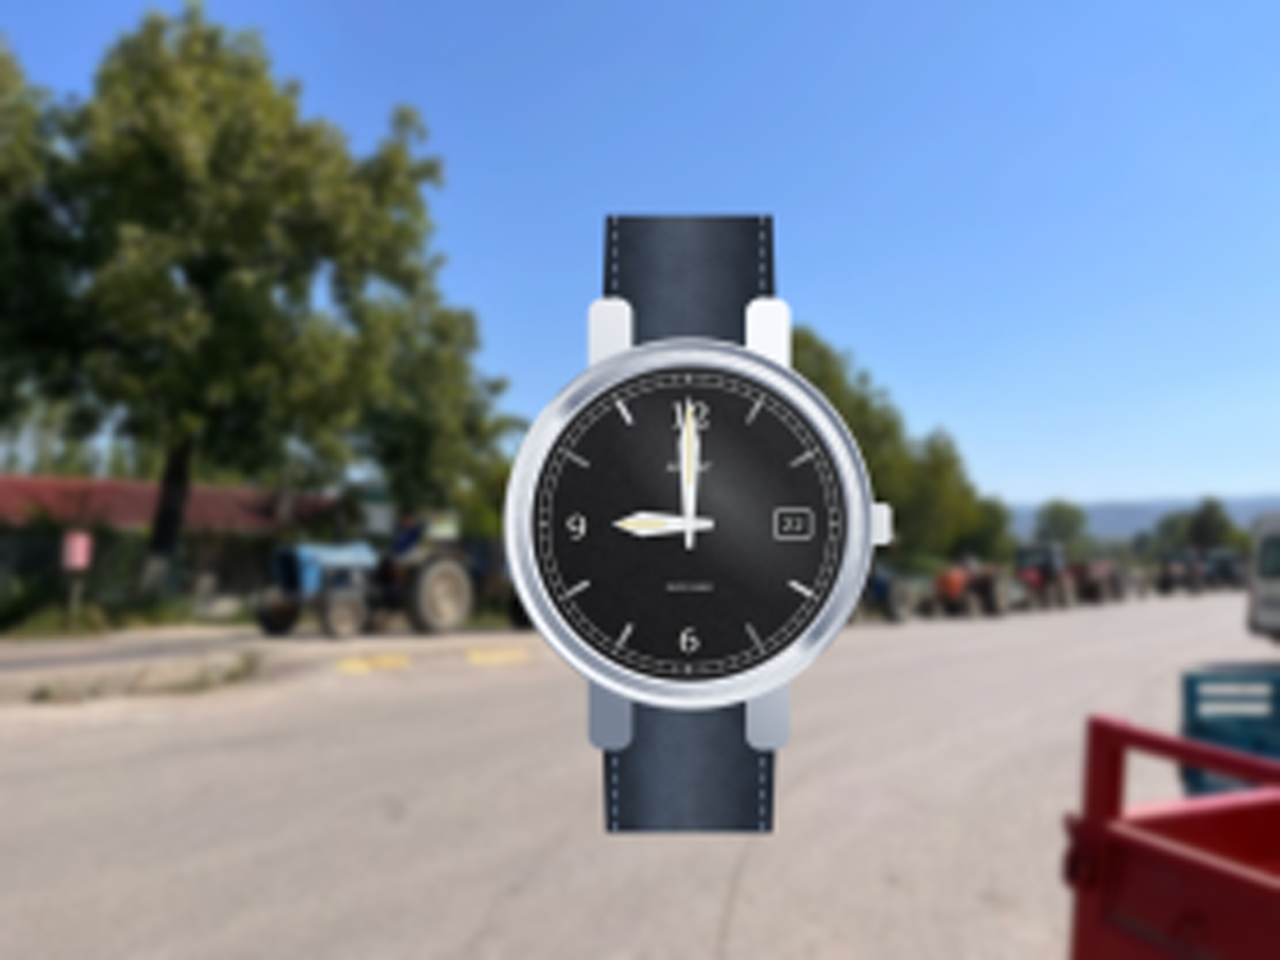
9:00
